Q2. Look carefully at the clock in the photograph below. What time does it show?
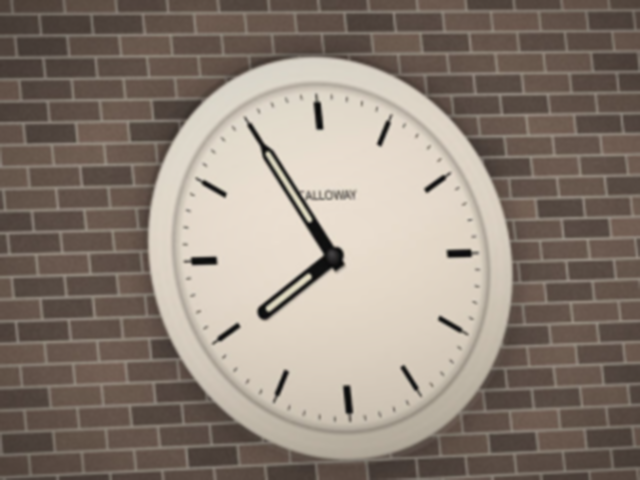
7:55
